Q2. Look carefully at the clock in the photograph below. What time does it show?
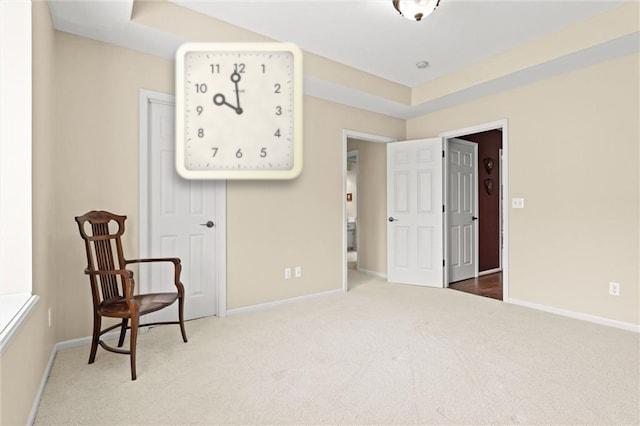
9:59
